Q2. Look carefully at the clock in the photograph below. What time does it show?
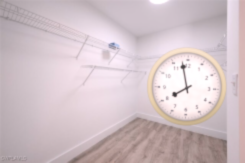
7:58
